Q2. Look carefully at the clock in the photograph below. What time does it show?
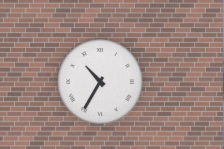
10:35
